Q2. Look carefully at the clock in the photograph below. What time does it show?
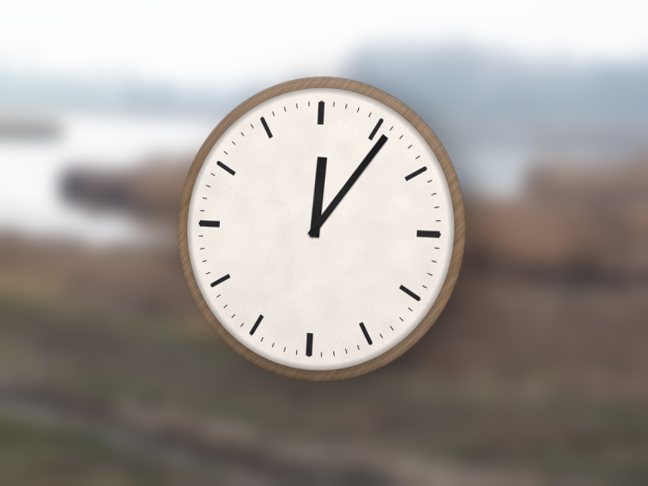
12:06
